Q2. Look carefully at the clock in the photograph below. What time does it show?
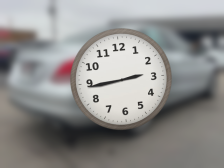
2:44
